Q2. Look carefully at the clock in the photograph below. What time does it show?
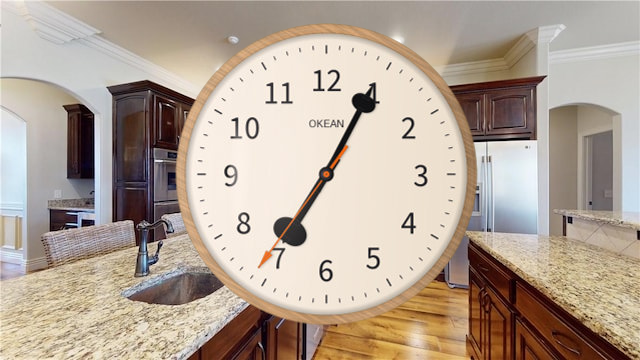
7:04:36
